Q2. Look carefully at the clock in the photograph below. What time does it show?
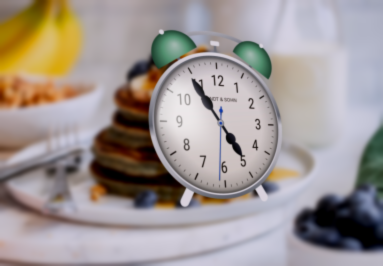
4:54:31
